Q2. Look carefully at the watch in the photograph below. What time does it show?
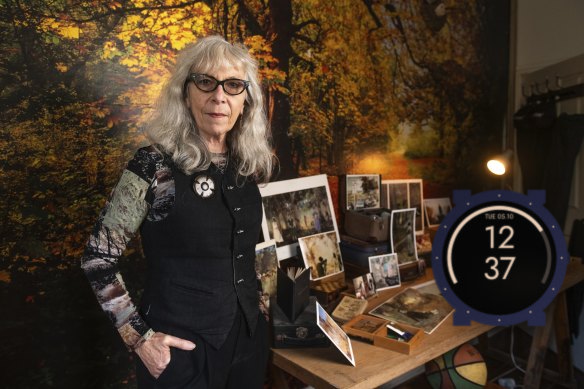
12:37
